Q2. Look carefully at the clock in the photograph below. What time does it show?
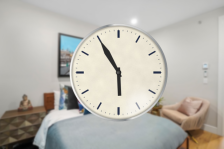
5:55
